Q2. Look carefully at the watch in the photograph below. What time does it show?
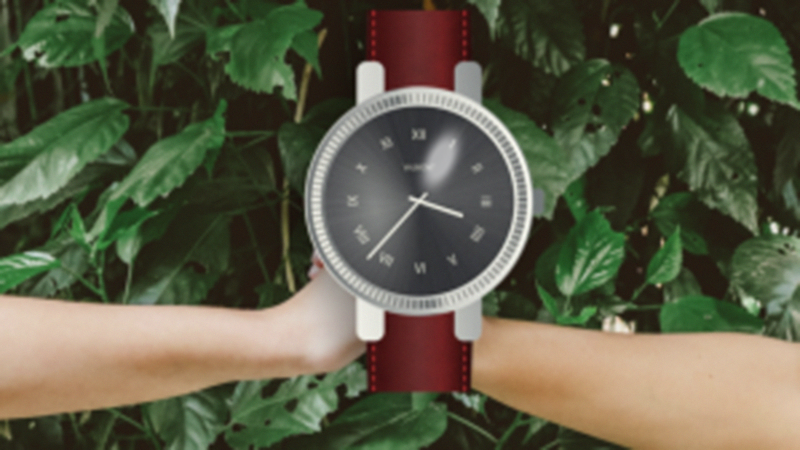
3:37
